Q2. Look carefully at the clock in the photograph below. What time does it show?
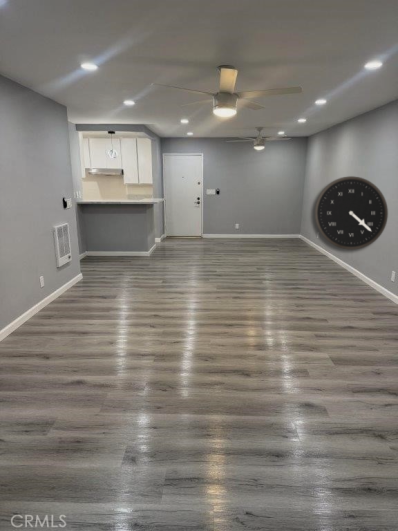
4:22
